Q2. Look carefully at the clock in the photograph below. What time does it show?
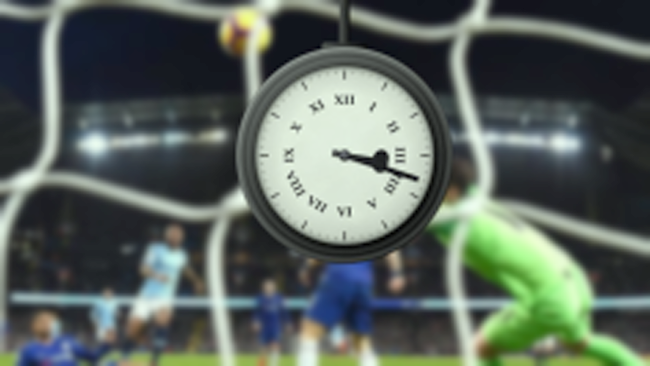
3:18
